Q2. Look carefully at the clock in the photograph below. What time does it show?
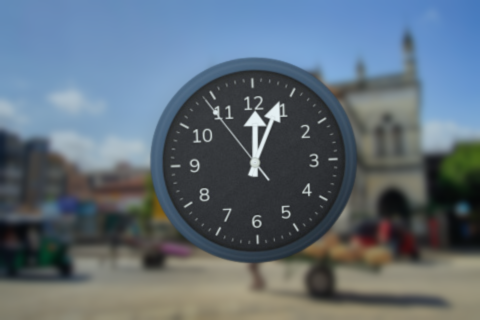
12:03:54
